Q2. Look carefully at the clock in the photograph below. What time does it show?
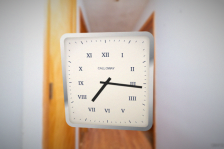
7:16
